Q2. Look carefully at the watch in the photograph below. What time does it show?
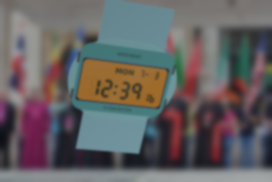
12:39
